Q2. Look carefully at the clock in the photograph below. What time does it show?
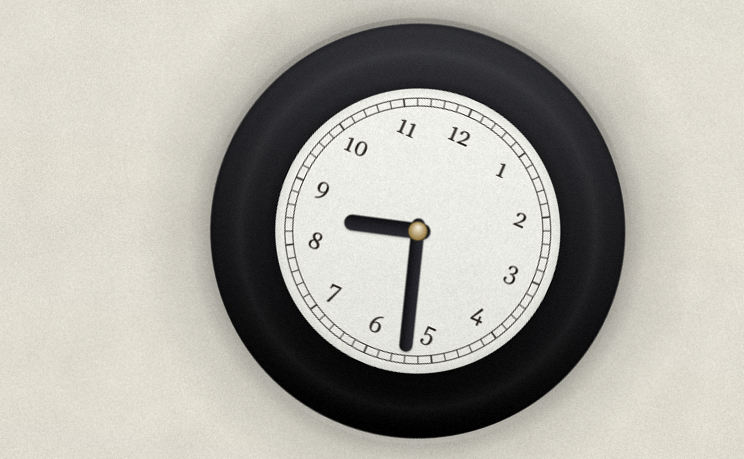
8:27
